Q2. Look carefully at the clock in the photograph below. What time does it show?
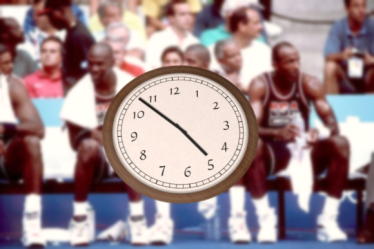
4:53
